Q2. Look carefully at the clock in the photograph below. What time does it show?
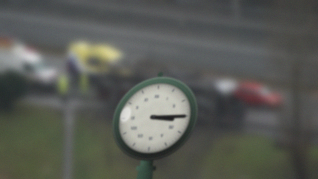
3:15
